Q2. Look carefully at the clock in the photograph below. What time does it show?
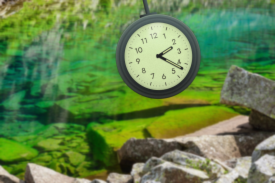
2:22
